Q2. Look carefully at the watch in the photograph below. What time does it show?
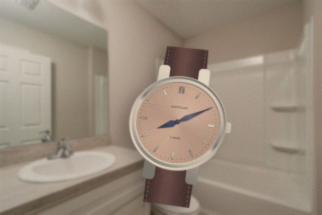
8:10
